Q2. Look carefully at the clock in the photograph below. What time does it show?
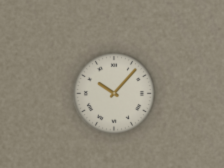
10:07
